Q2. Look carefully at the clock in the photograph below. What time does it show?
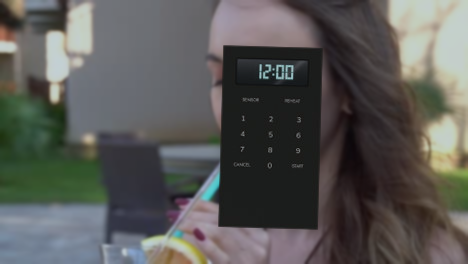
12:00
